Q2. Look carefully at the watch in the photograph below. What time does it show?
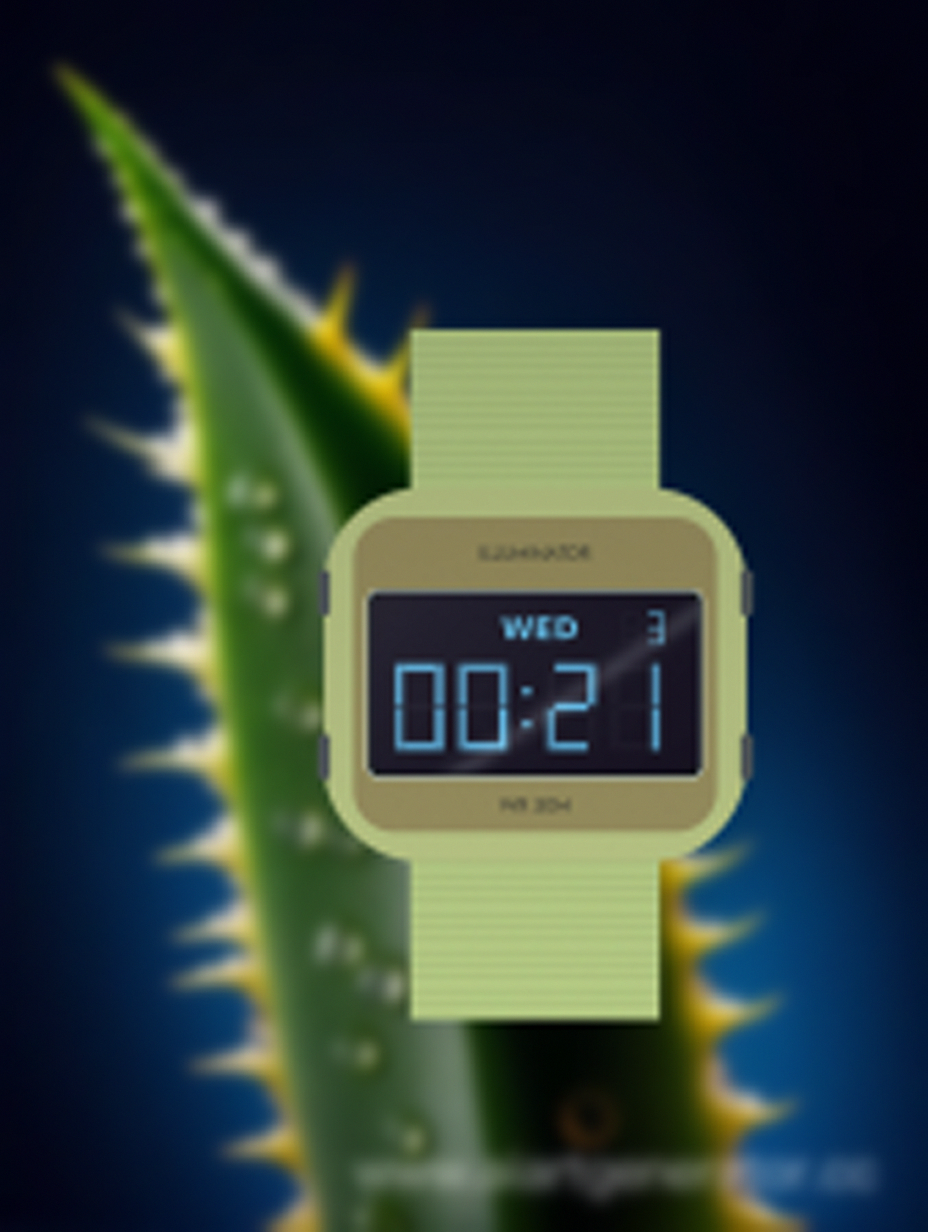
0:21
